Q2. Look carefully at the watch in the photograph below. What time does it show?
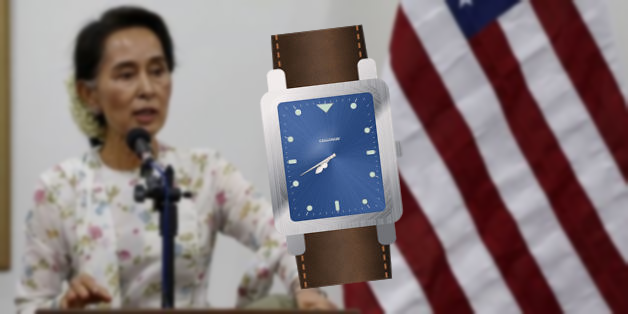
7:41
